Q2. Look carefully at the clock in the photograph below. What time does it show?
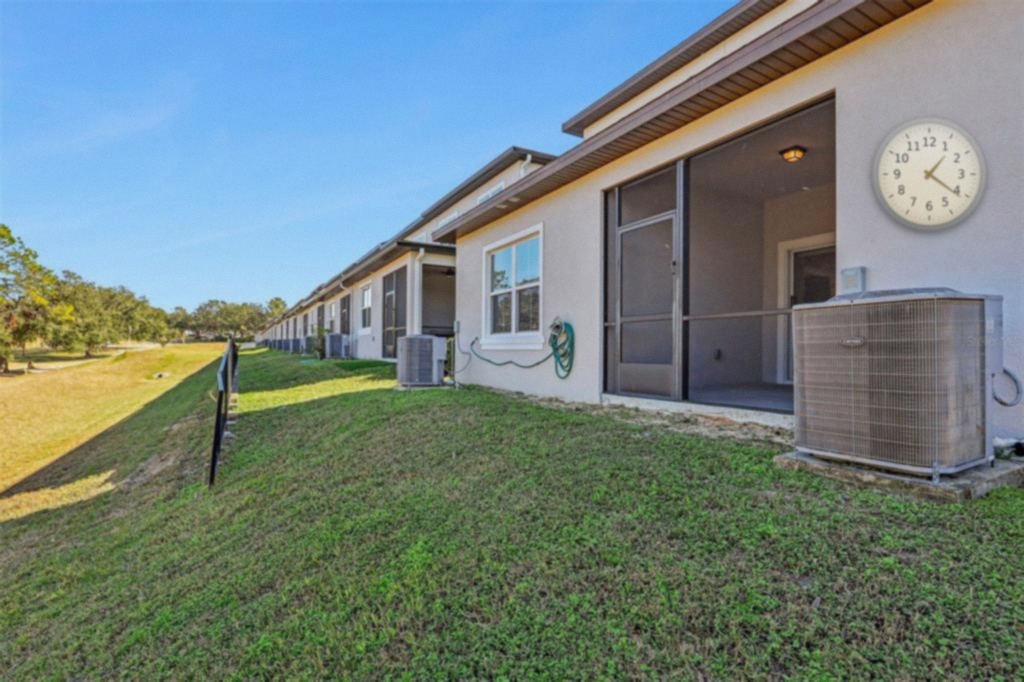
1:21
